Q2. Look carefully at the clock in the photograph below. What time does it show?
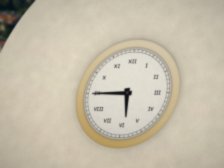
5:45
